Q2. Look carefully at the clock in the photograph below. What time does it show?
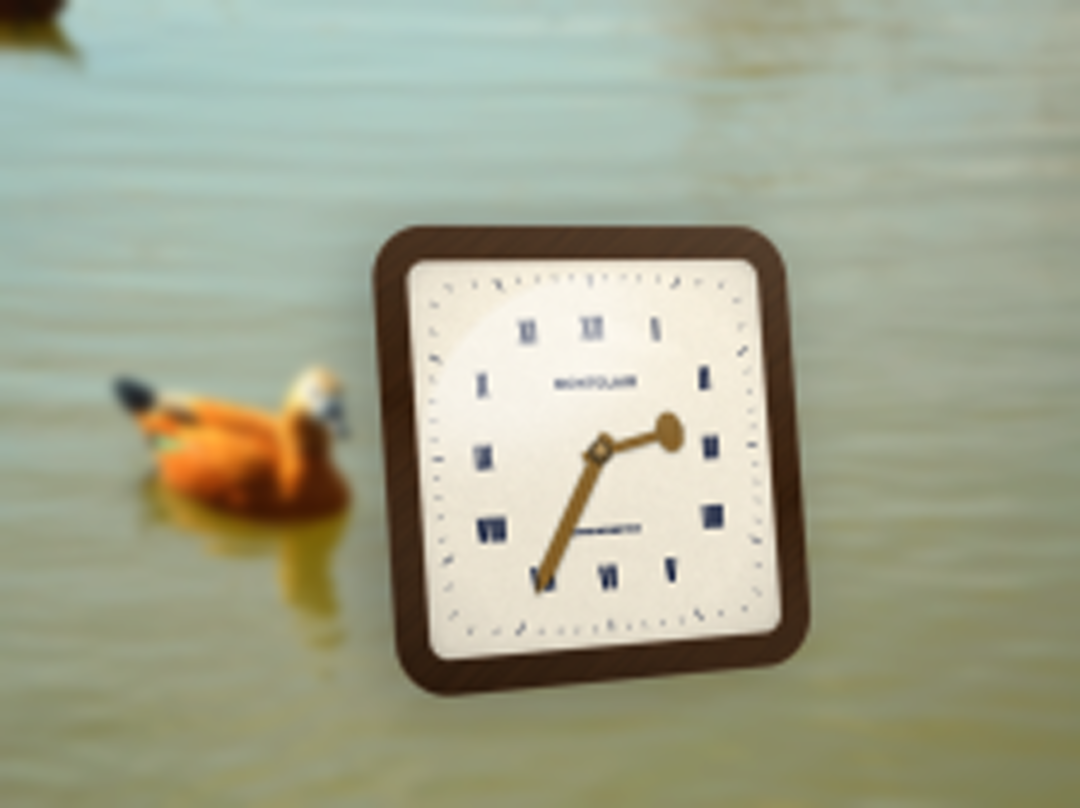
2:35
